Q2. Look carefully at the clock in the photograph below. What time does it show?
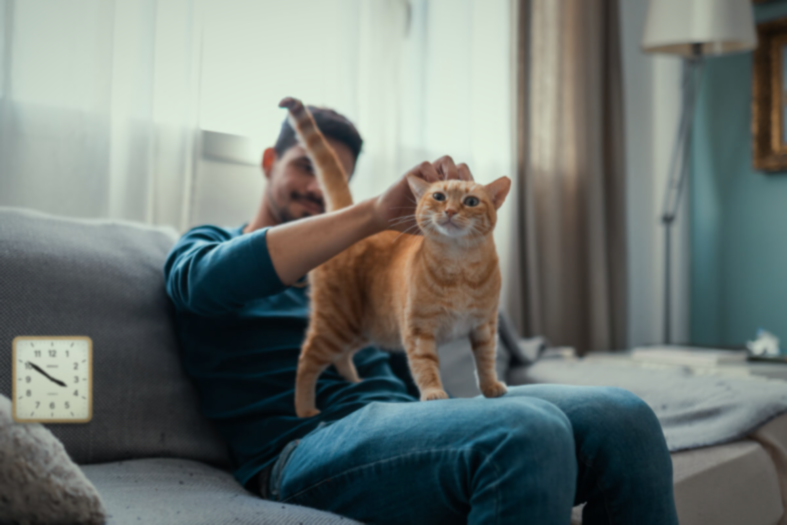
3:51
